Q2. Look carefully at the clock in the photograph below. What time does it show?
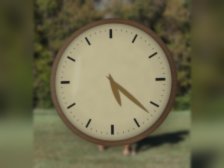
5:22
